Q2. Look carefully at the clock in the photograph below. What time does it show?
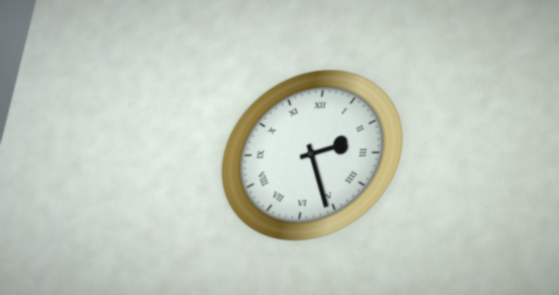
2:26
